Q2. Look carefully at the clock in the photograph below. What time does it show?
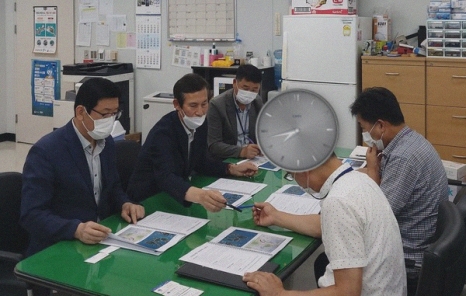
7:43
